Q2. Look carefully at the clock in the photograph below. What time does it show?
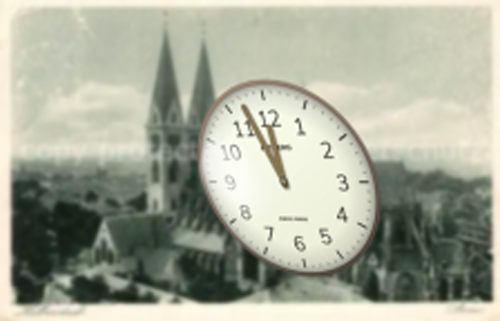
11:57
